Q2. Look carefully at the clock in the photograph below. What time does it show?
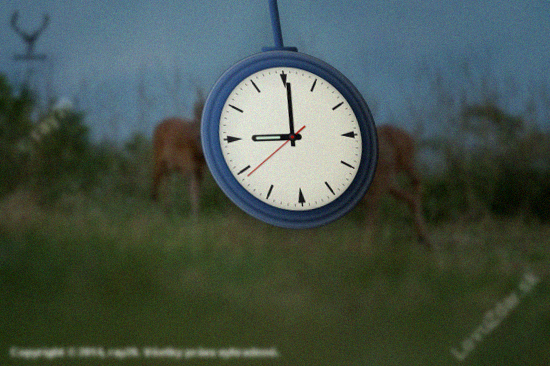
9:00:39
